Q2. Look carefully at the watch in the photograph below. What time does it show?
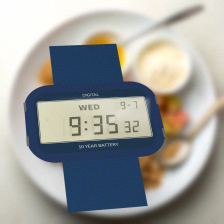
9:35:32
